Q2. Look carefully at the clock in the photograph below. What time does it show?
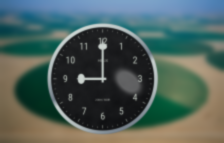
9:00
